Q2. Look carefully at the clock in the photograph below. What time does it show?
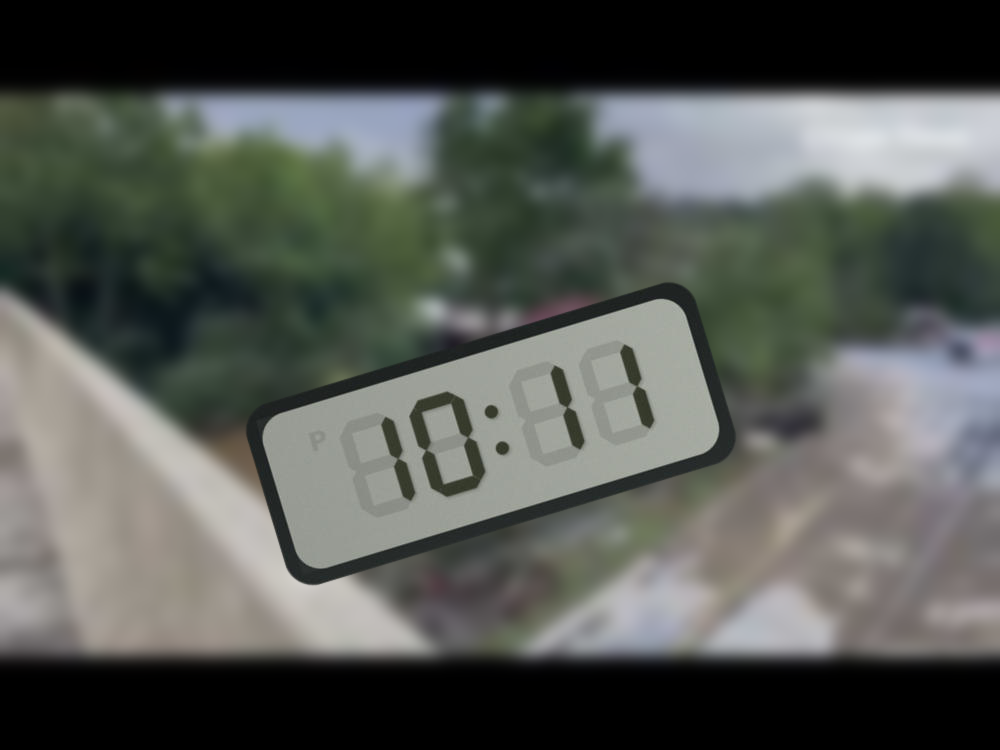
10:11
